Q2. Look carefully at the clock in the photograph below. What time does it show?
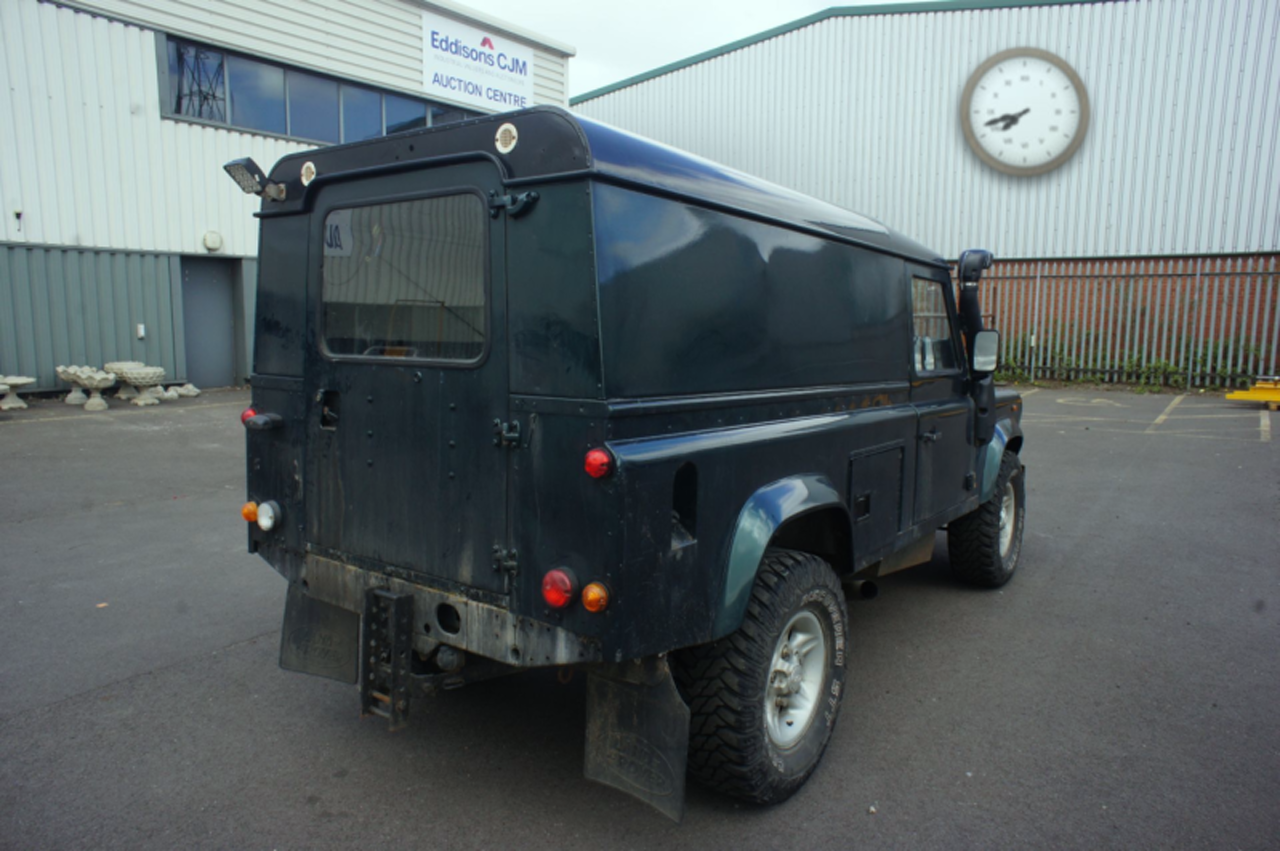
7:42
